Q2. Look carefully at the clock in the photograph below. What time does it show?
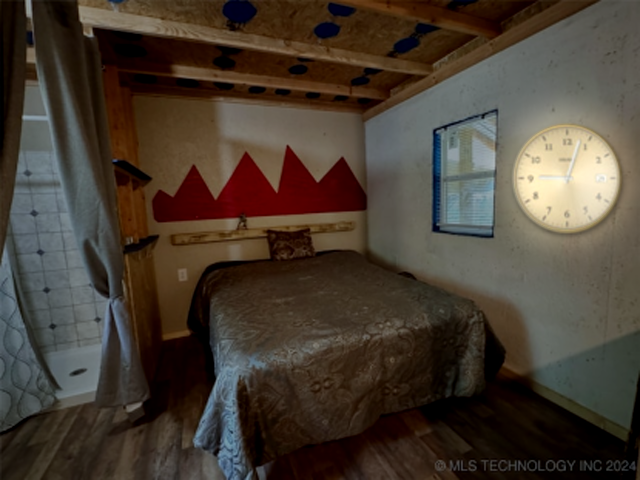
9:03
